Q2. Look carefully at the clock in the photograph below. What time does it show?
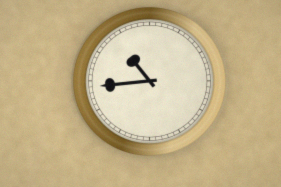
10:44
